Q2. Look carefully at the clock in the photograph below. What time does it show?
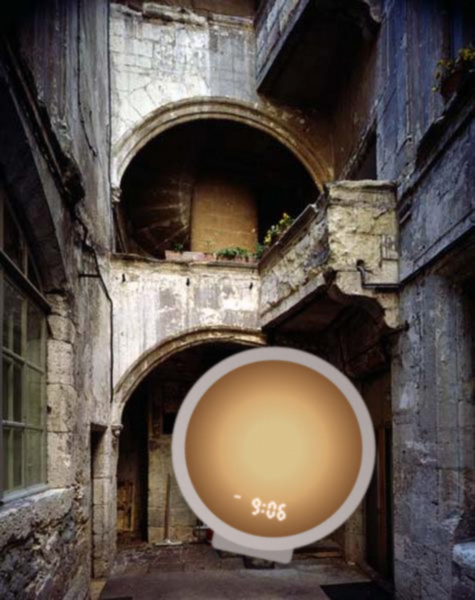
9:06
